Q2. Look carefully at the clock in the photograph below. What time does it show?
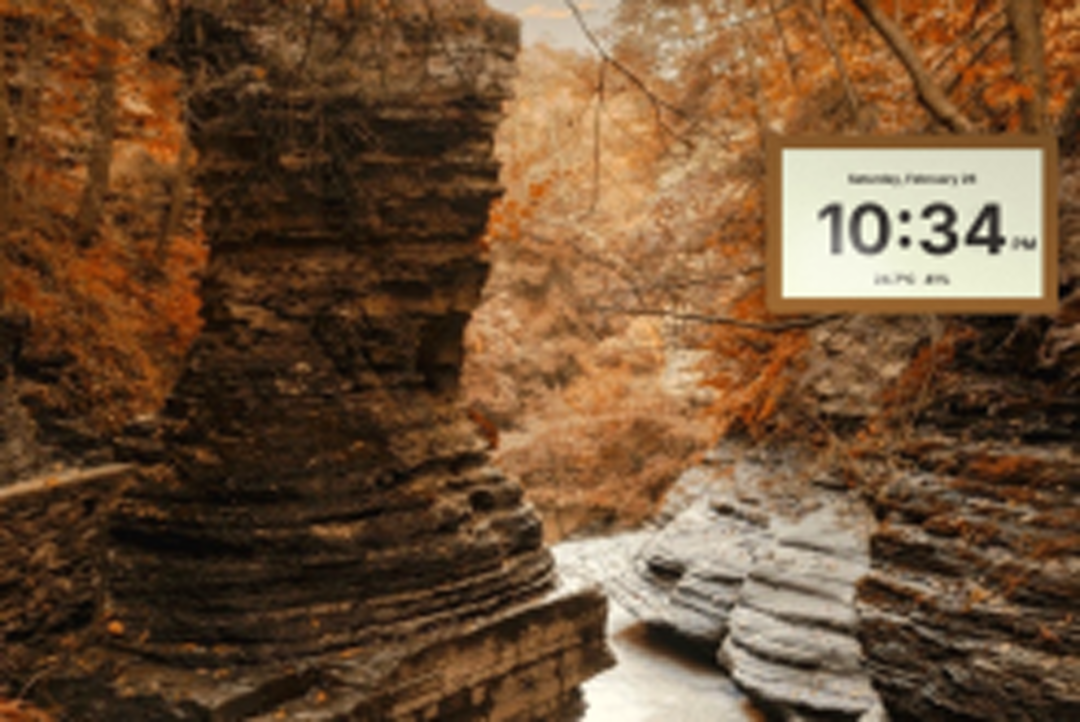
10:34
